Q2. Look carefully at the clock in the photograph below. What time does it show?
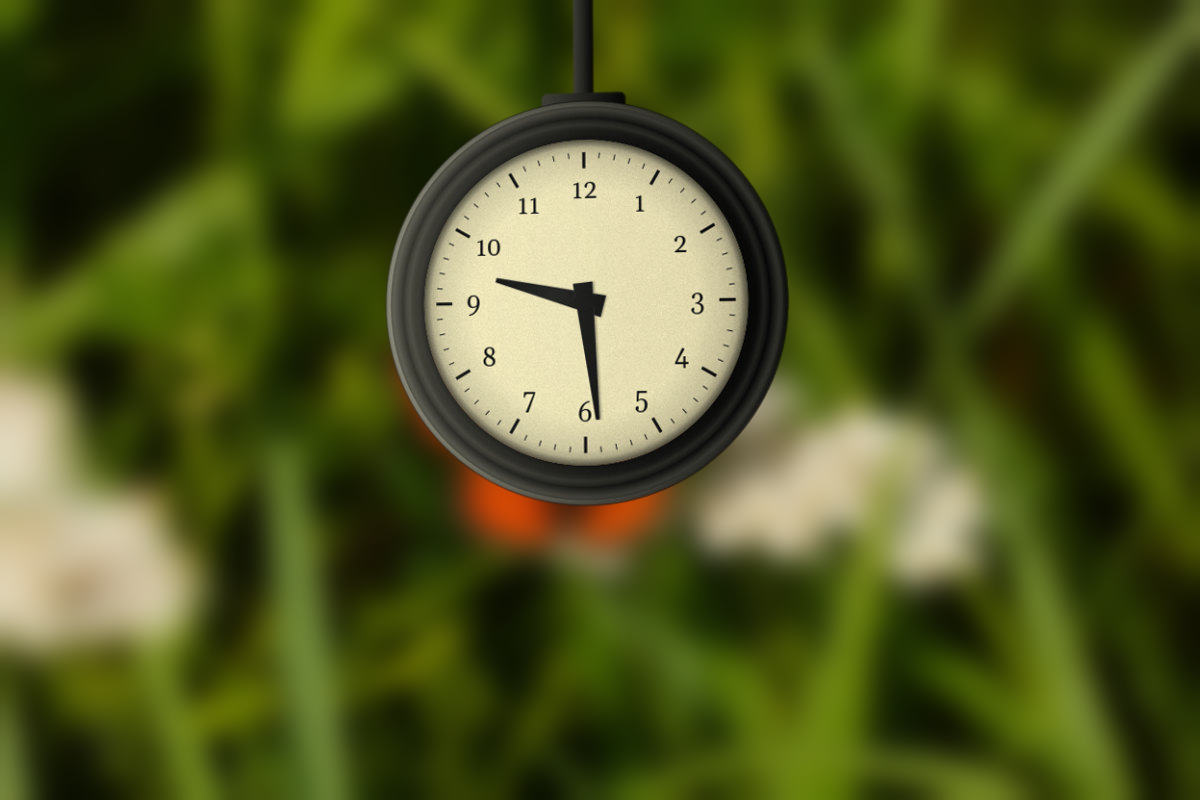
9:29
